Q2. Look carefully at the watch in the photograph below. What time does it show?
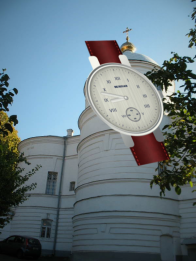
8:48
